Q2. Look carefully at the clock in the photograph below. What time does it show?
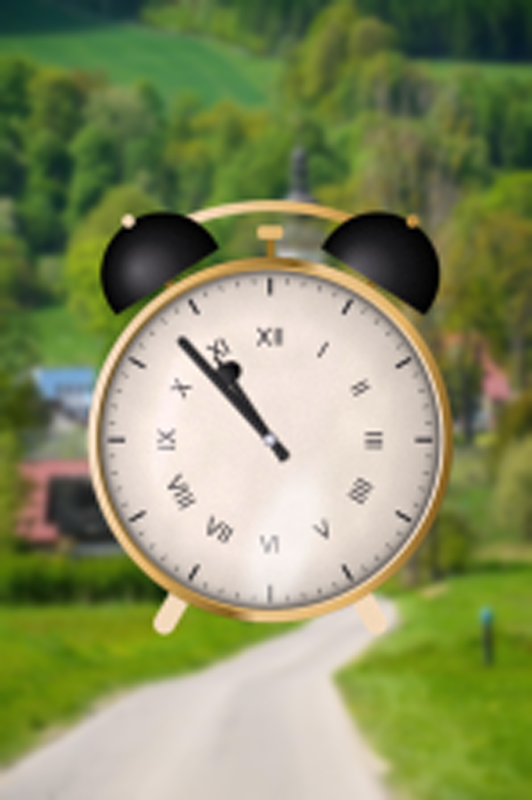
10:53
